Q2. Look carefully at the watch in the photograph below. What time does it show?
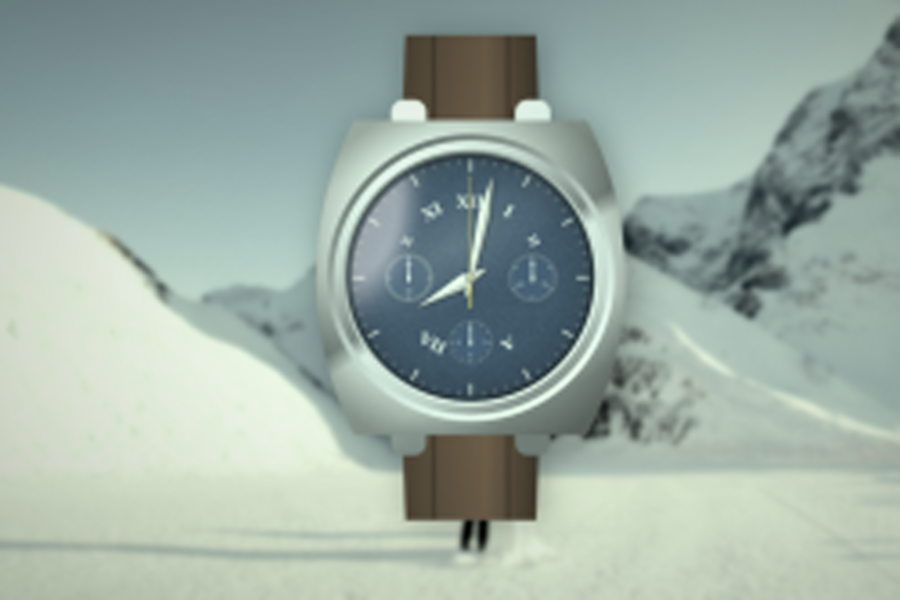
8:02
